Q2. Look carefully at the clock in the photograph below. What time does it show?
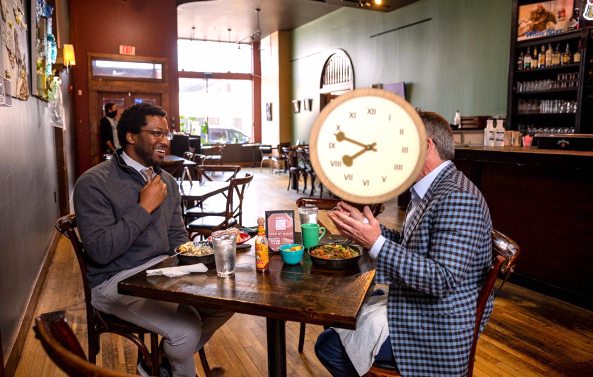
7:48
